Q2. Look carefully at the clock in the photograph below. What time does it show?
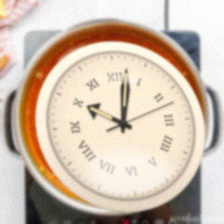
10:02:12
